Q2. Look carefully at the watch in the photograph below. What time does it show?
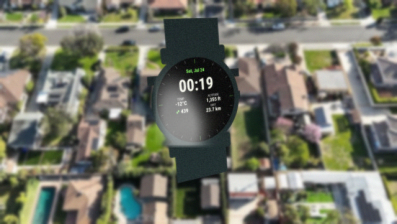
0:19
